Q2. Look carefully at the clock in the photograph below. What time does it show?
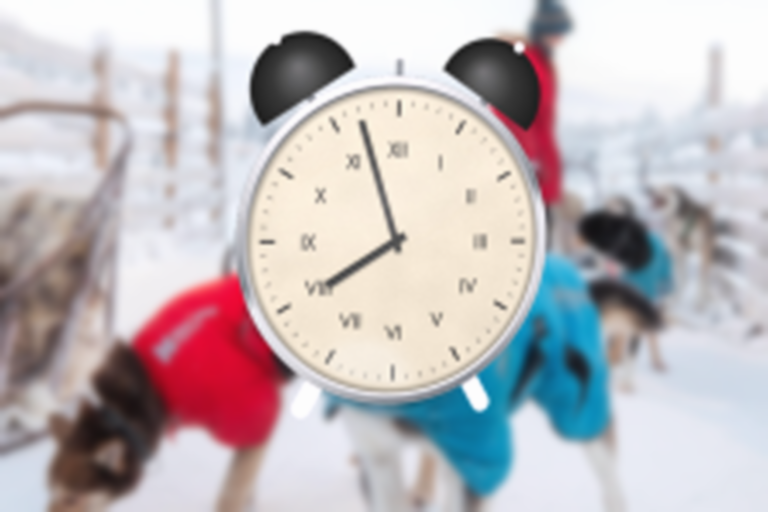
7:57
